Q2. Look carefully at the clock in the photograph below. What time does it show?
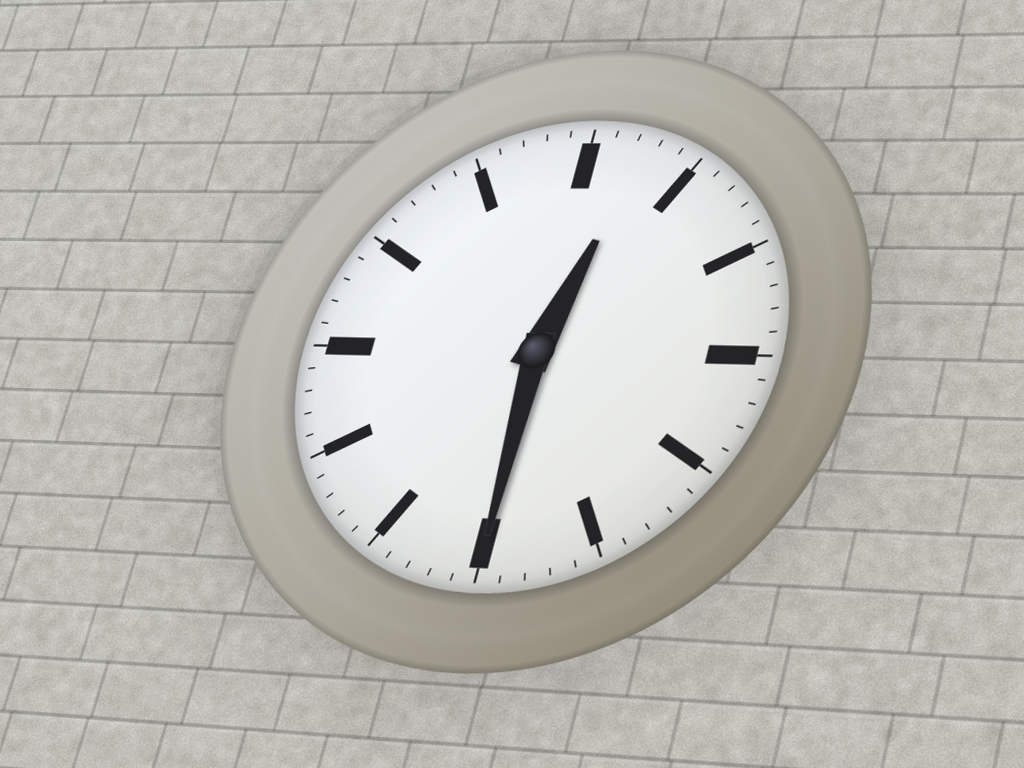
12:30
